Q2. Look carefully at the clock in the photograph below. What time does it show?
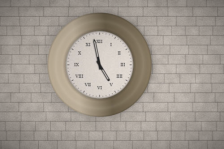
4:58
